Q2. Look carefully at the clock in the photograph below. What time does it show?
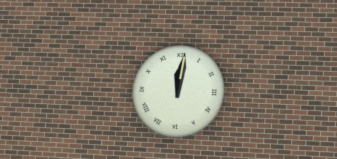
12:01
